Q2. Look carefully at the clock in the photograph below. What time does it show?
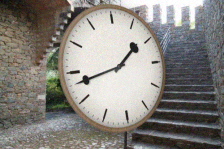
1:43
